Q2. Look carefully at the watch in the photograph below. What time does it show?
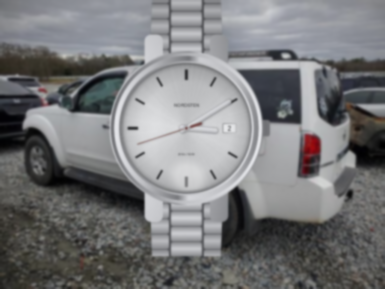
3:09:42
